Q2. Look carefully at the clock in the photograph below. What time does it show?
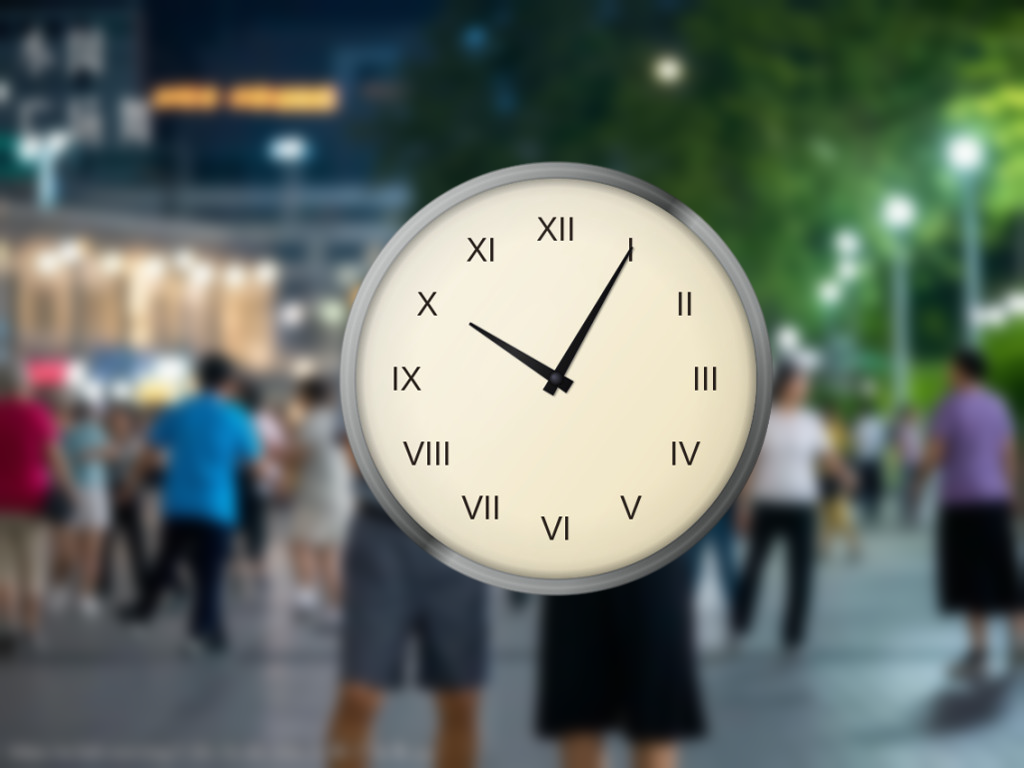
10:05
